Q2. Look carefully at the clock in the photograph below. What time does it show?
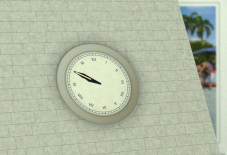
9:50
